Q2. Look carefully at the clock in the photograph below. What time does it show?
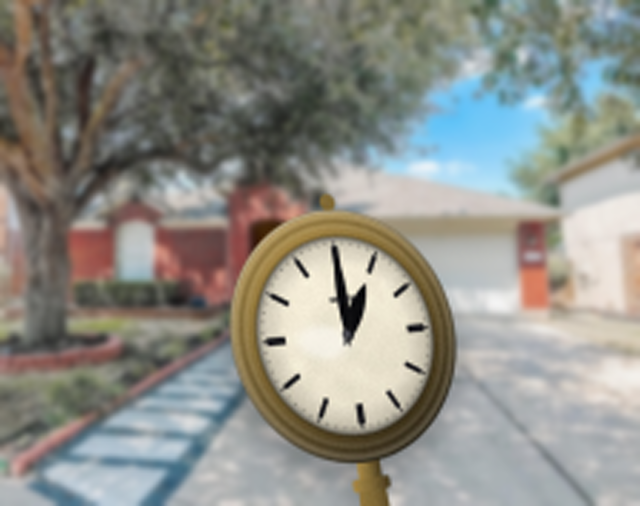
1:00
